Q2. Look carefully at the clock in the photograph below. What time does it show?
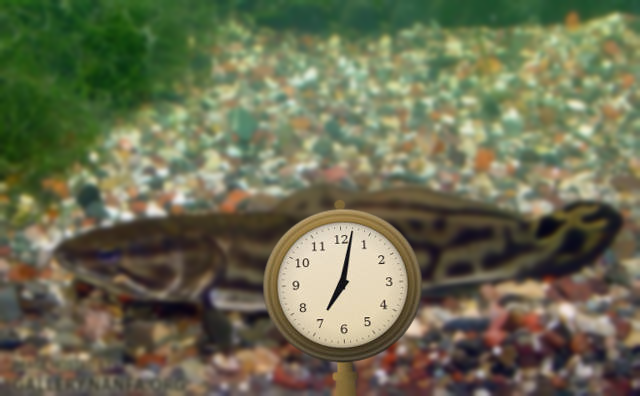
7:02
